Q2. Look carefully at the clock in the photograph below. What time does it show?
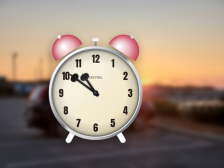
10:51
